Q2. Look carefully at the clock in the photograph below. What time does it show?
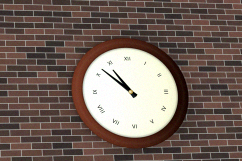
10:52
